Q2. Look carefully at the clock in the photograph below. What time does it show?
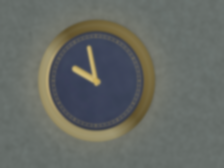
9:58
